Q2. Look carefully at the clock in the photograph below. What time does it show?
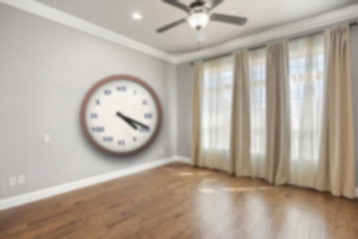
4:19
